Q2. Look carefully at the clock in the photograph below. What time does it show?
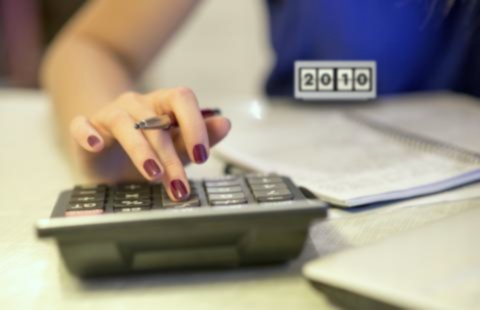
20:10
